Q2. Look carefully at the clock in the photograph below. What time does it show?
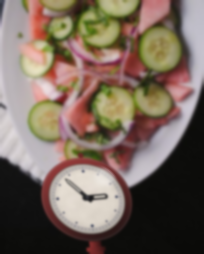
2:53
